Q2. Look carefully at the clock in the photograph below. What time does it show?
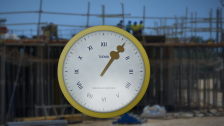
1:06
